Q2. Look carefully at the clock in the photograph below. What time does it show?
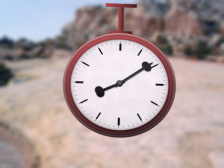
8:09
